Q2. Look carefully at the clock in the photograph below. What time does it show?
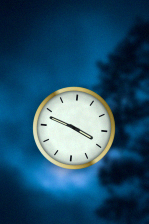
3:48
